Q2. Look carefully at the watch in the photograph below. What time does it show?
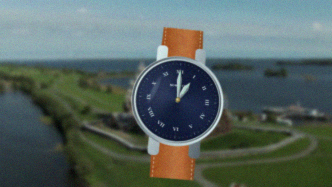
1:00
